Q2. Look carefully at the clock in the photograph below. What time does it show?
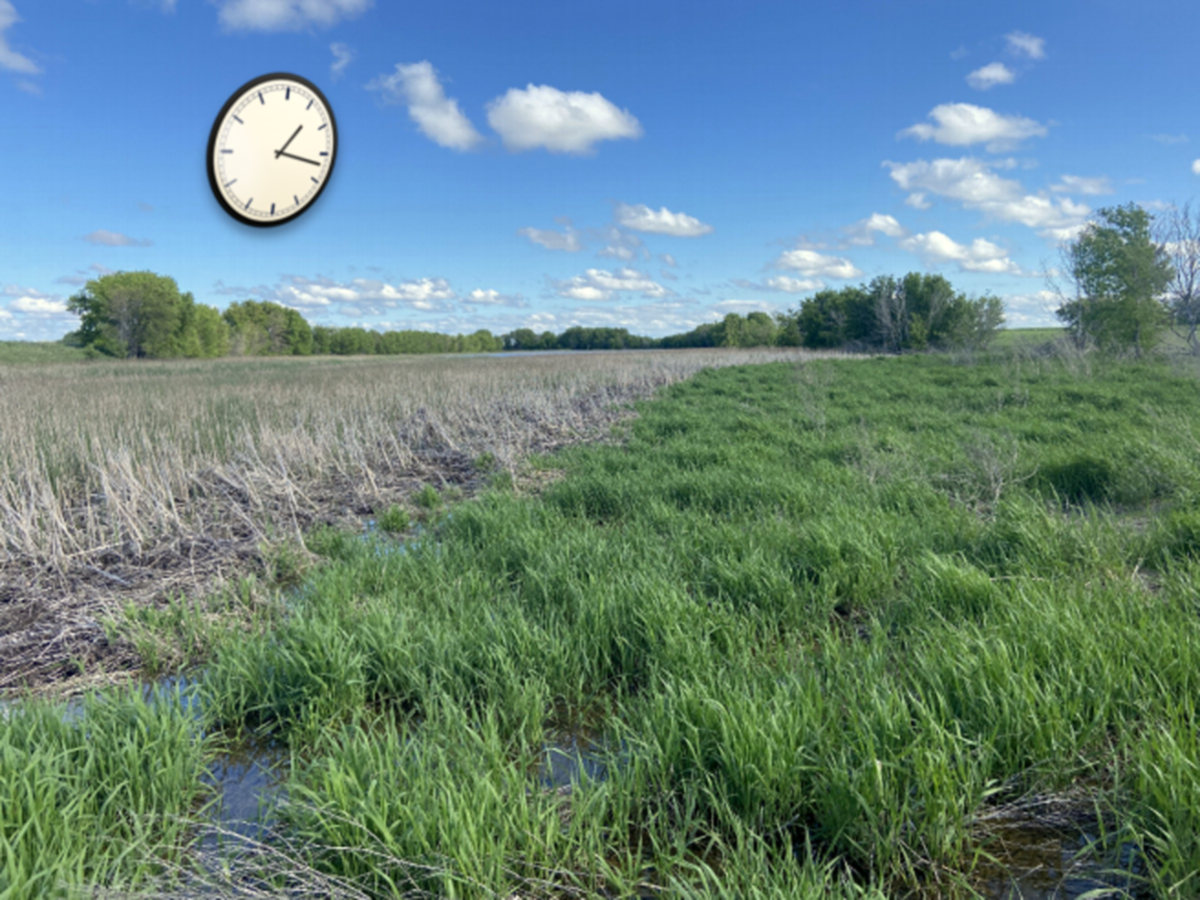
1:17
